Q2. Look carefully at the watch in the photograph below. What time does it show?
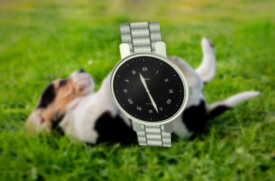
11:27
